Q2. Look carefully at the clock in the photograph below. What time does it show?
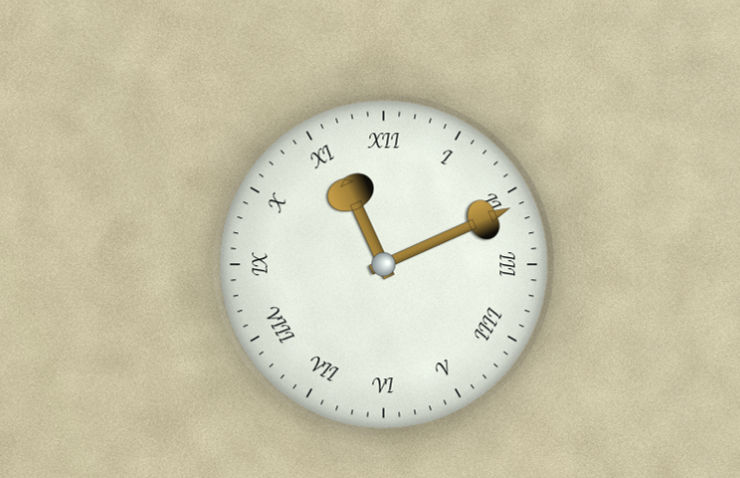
11:11
